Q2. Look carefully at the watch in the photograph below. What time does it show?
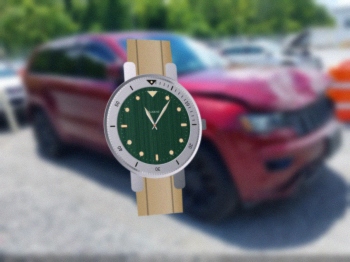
11:06
